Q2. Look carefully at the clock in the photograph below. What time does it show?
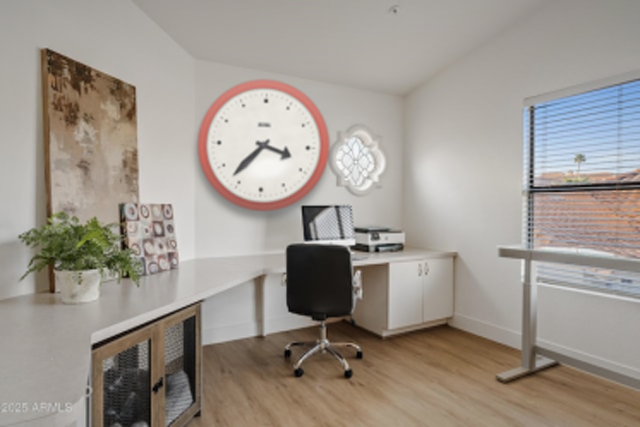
3:37
